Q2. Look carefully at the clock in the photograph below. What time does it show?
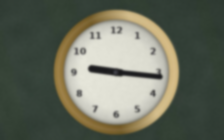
9:16
